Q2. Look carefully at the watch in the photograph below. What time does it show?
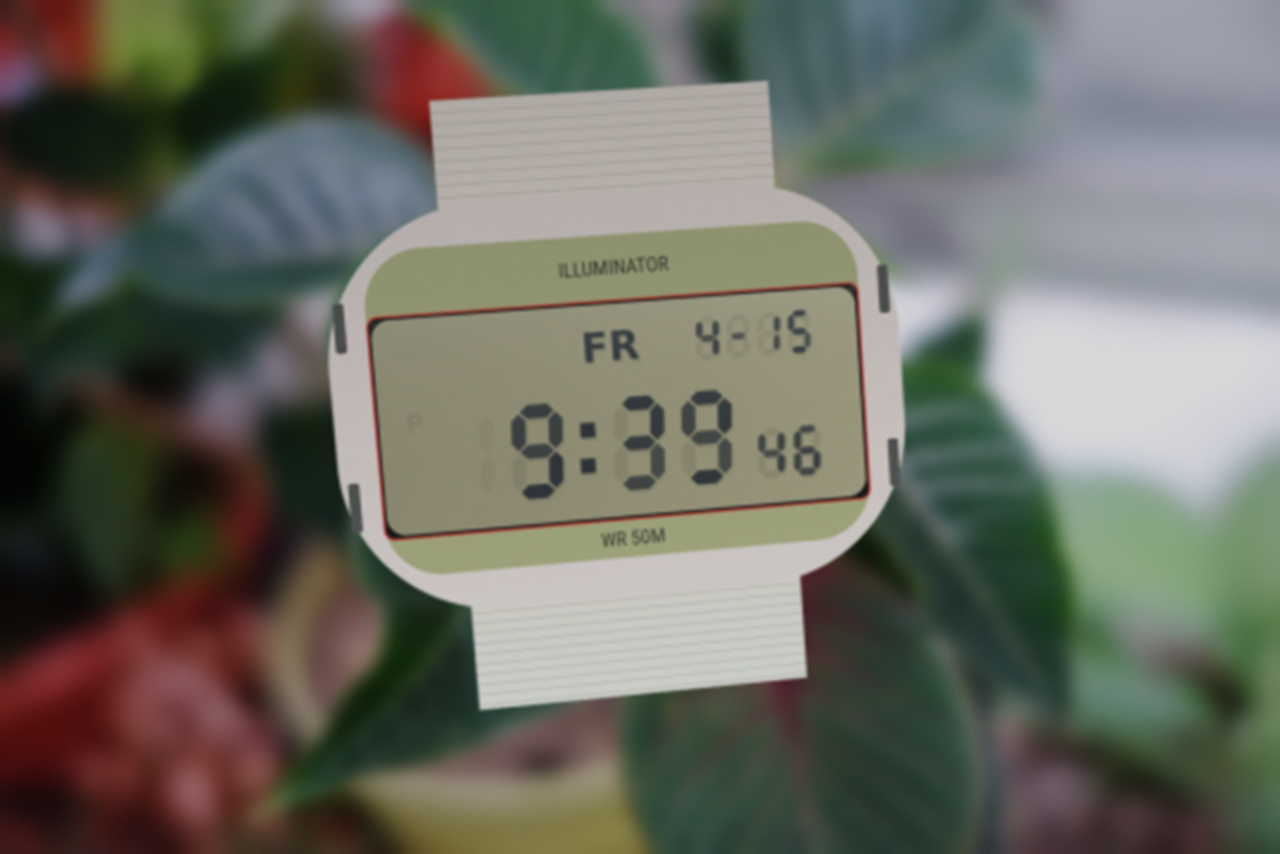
9:39:46
